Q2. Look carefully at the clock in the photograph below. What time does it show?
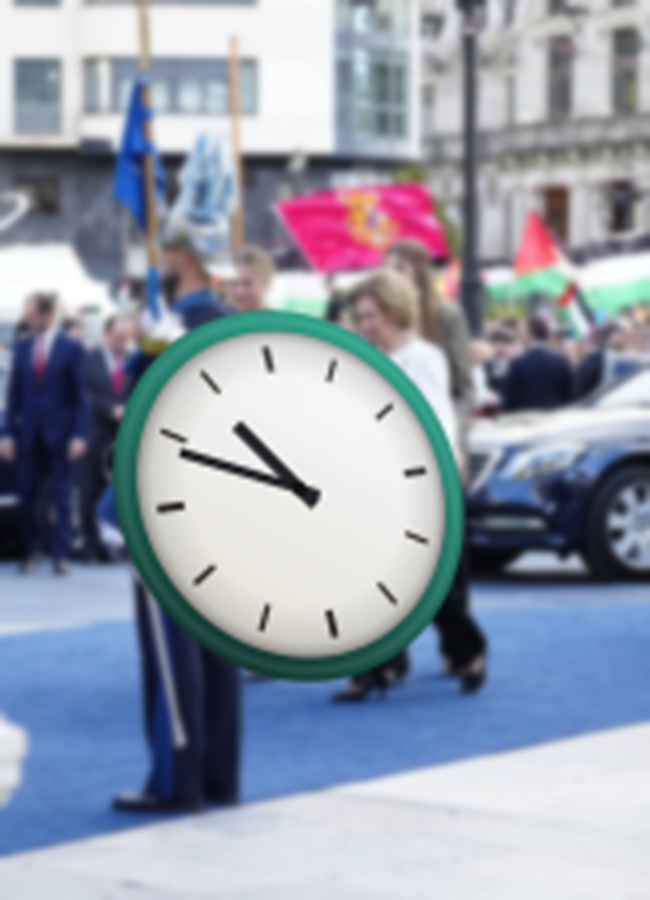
10:49
